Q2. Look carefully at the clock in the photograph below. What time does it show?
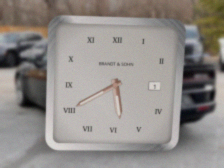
5:40
